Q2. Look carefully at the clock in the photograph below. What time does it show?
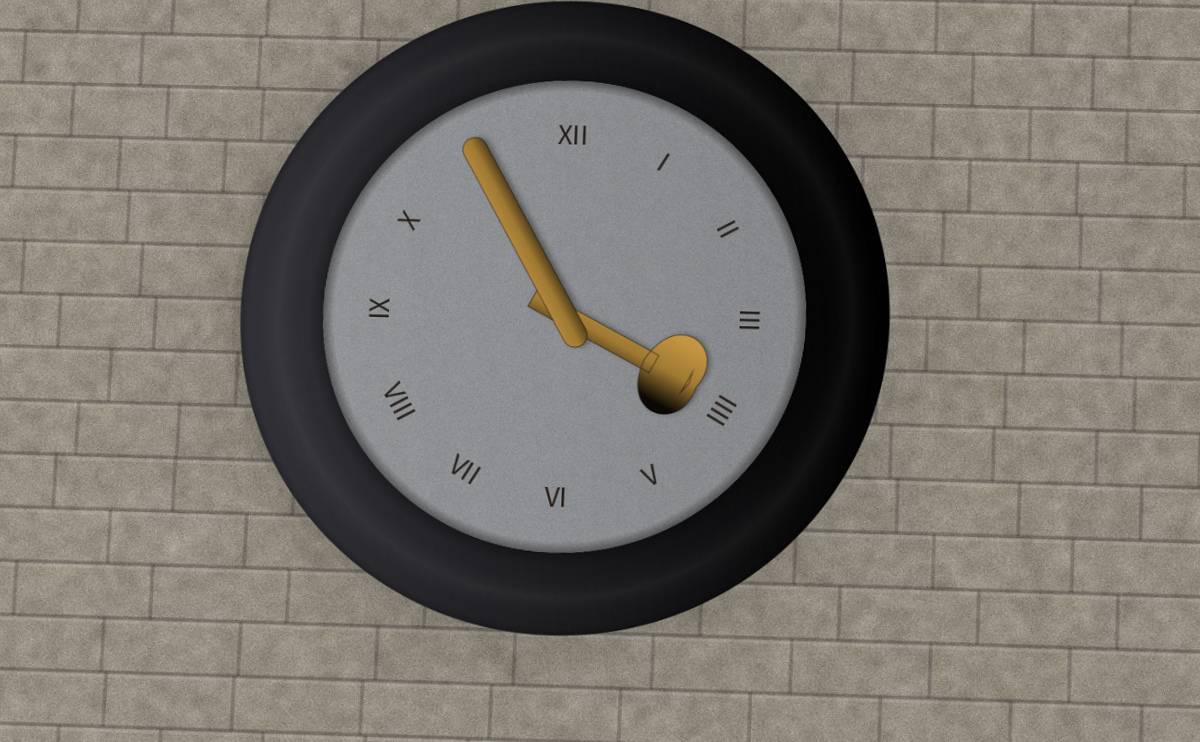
3:55
